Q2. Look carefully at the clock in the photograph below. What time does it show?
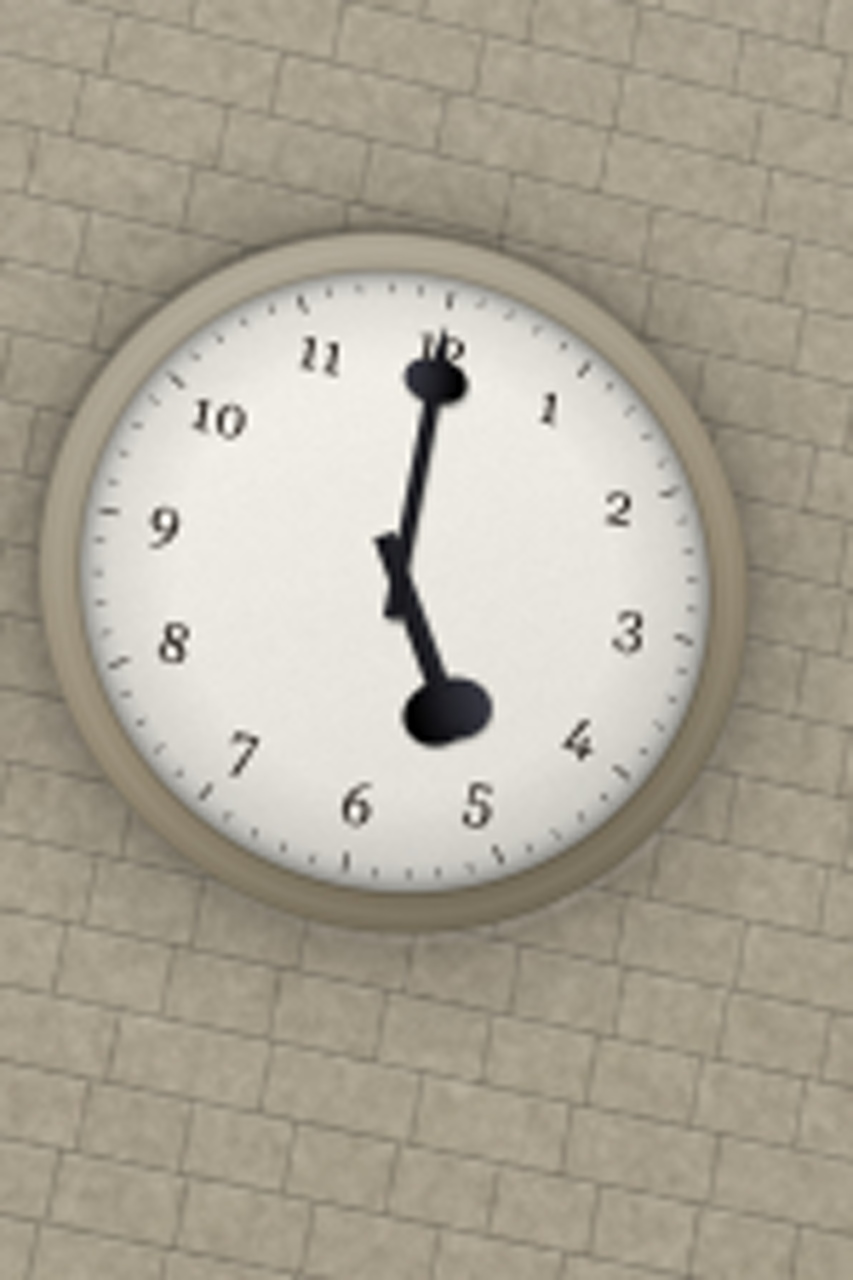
5:00
